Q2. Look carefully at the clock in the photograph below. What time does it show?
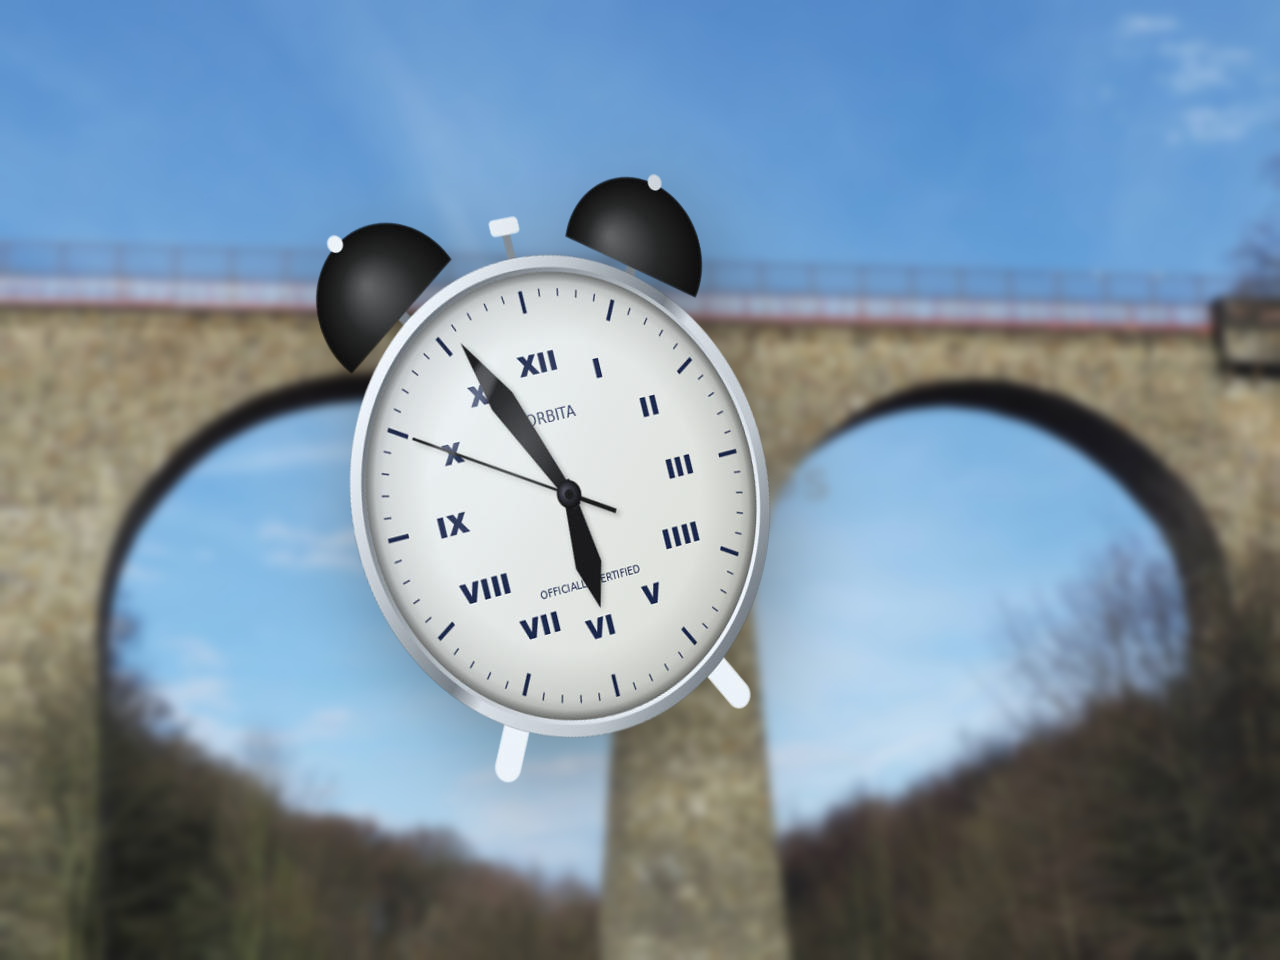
5:55:50
